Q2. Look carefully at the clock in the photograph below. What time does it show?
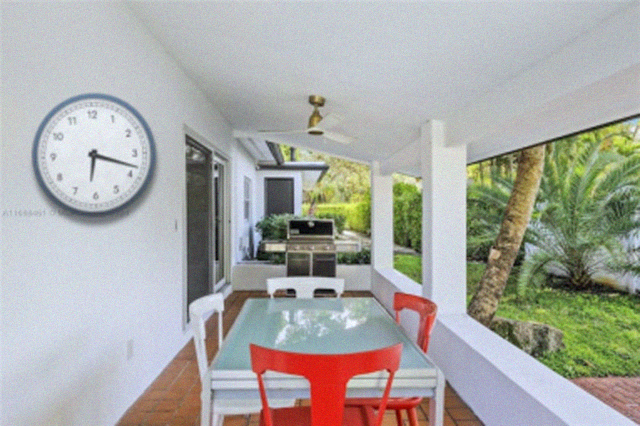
6:18
